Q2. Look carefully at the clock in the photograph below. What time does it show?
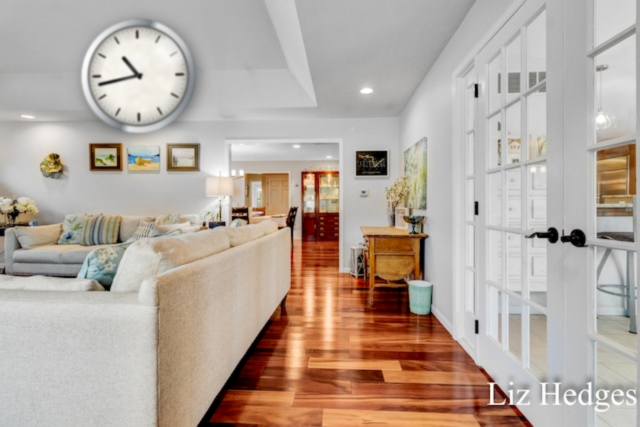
10:43
